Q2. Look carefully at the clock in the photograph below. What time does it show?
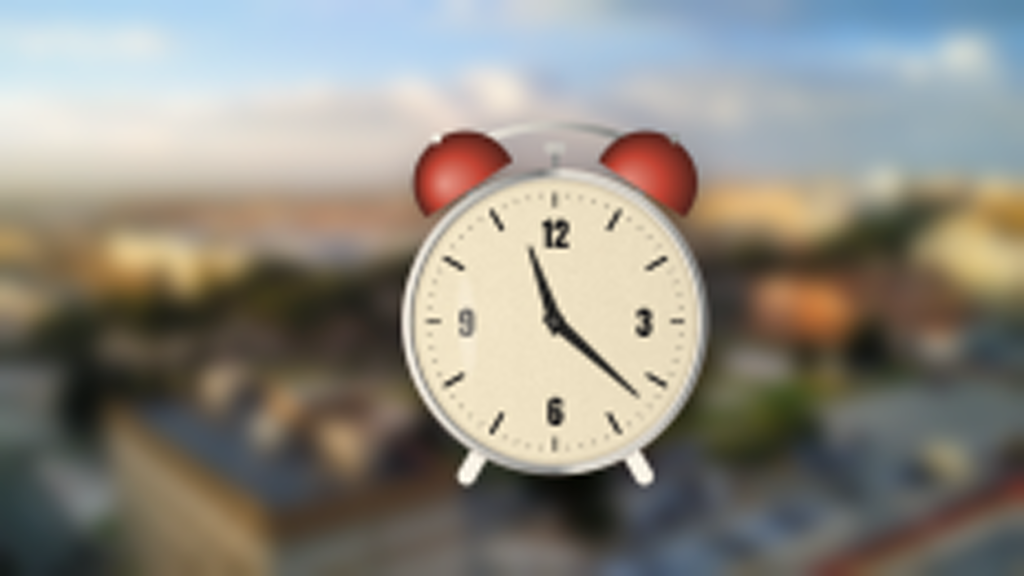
11:22
